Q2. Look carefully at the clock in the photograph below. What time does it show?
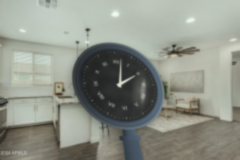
2:02
